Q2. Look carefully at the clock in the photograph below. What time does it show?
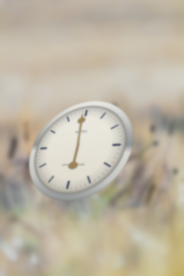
5:59
